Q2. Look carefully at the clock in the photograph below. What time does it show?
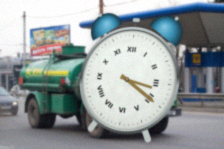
3:20
